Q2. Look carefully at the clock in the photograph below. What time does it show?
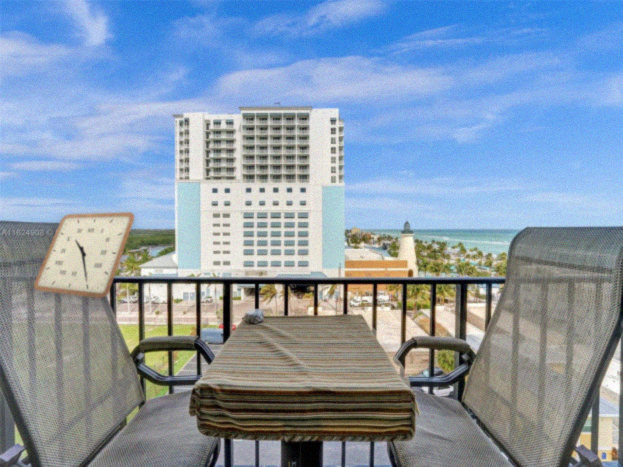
10:25
